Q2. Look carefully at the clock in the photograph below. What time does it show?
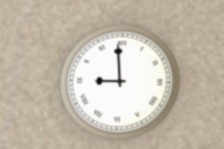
8:59
